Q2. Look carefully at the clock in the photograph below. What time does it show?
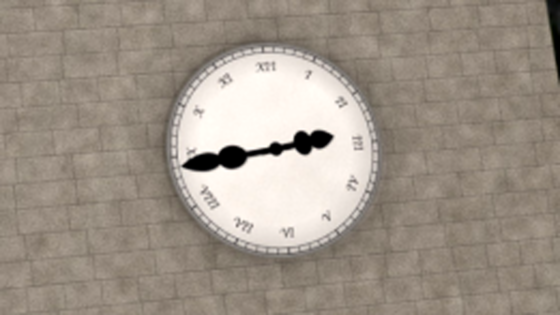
2:44
